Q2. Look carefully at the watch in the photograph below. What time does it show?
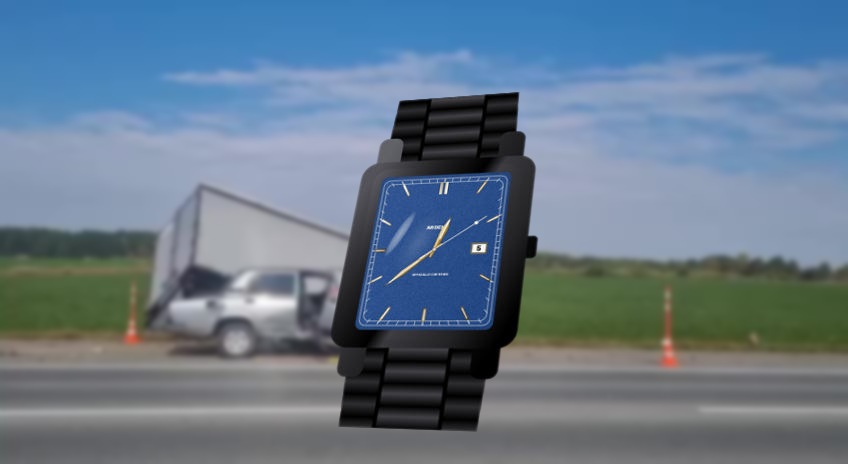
12:38:09
